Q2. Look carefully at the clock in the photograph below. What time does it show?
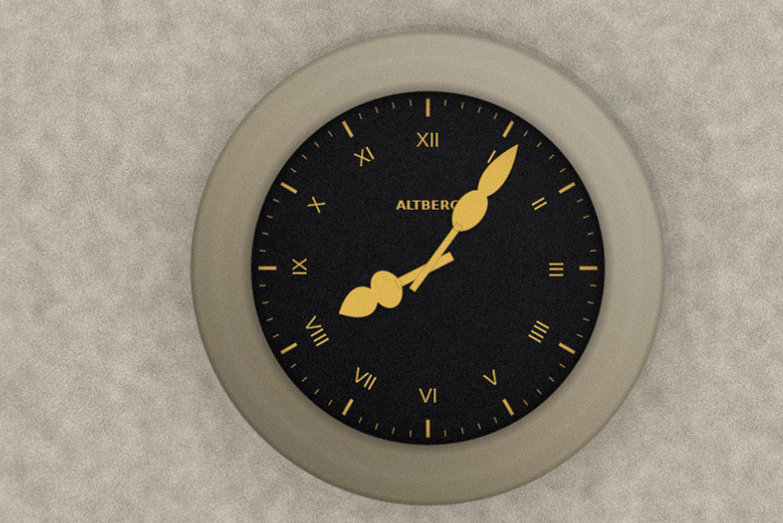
8:06
